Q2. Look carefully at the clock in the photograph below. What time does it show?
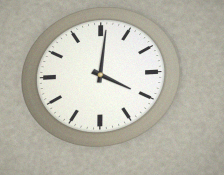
4:01
